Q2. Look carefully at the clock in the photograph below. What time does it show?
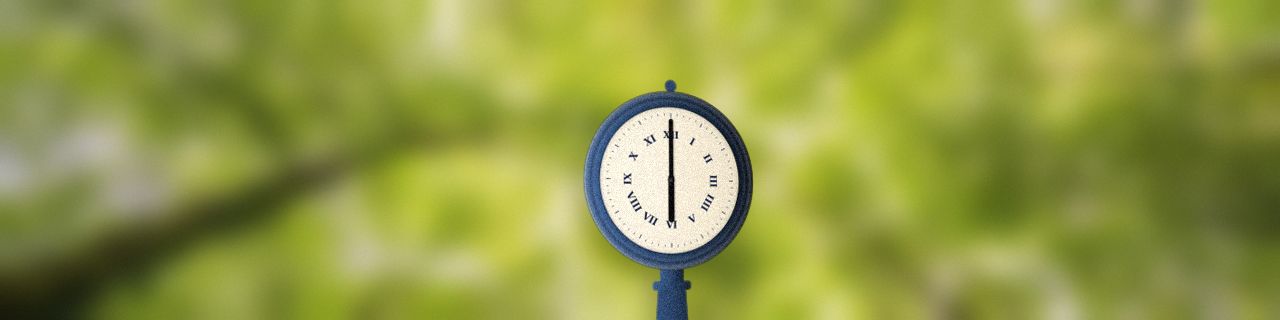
6:00
